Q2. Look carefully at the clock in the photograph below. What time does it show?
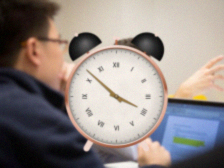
3:52
